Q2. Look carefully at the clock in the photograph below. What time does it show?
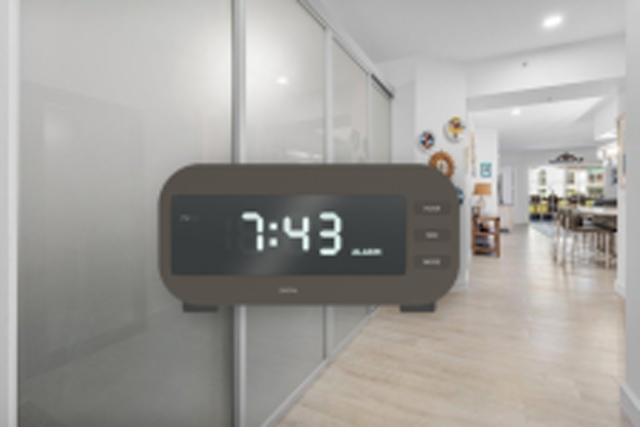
7:43
